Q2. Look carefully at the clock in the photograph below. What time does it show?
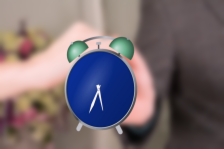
5:34
